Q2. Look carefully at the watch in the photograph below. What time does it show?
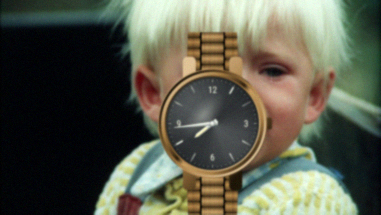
7:44
